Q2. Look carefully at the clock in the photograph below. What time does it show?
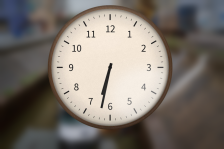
6:32
